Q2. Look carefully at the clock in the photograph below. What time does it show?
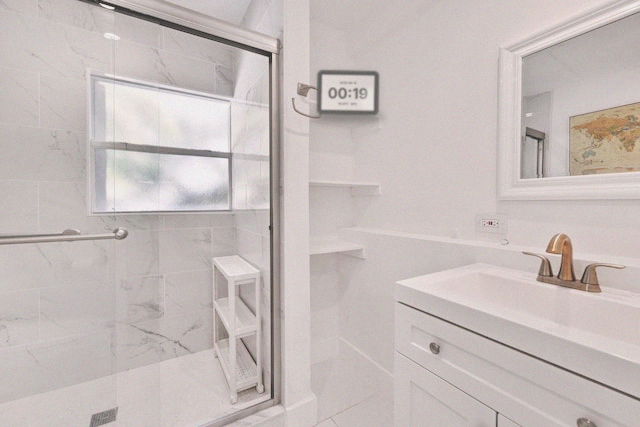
0:19
